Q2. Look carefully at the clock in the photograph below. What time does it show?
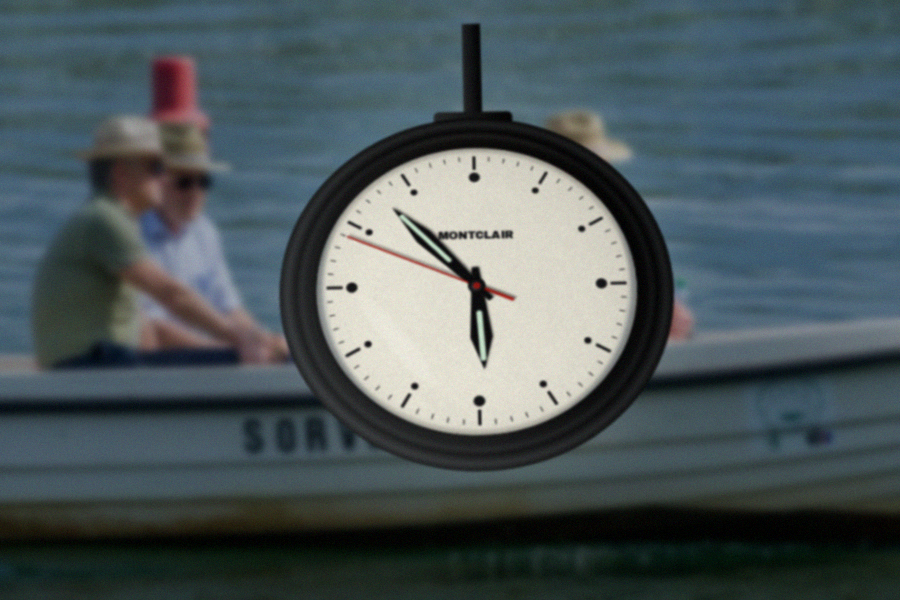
5:52:49
